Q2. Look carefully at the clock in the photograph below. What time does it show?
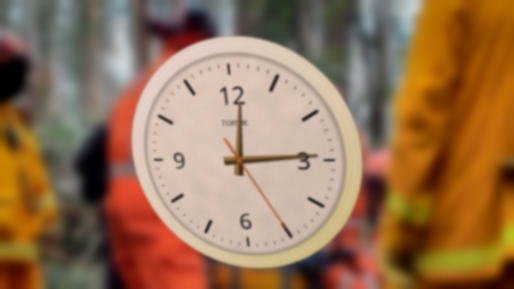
12:14:25
